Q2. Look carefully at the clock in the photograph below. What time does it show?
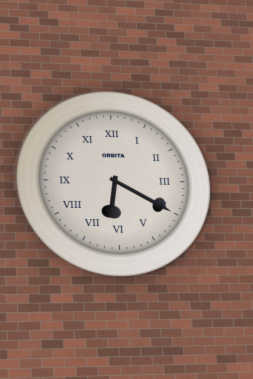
6:20
